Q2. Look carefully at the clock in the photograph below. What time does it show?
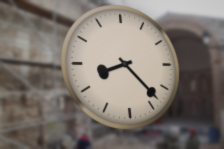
8:23
